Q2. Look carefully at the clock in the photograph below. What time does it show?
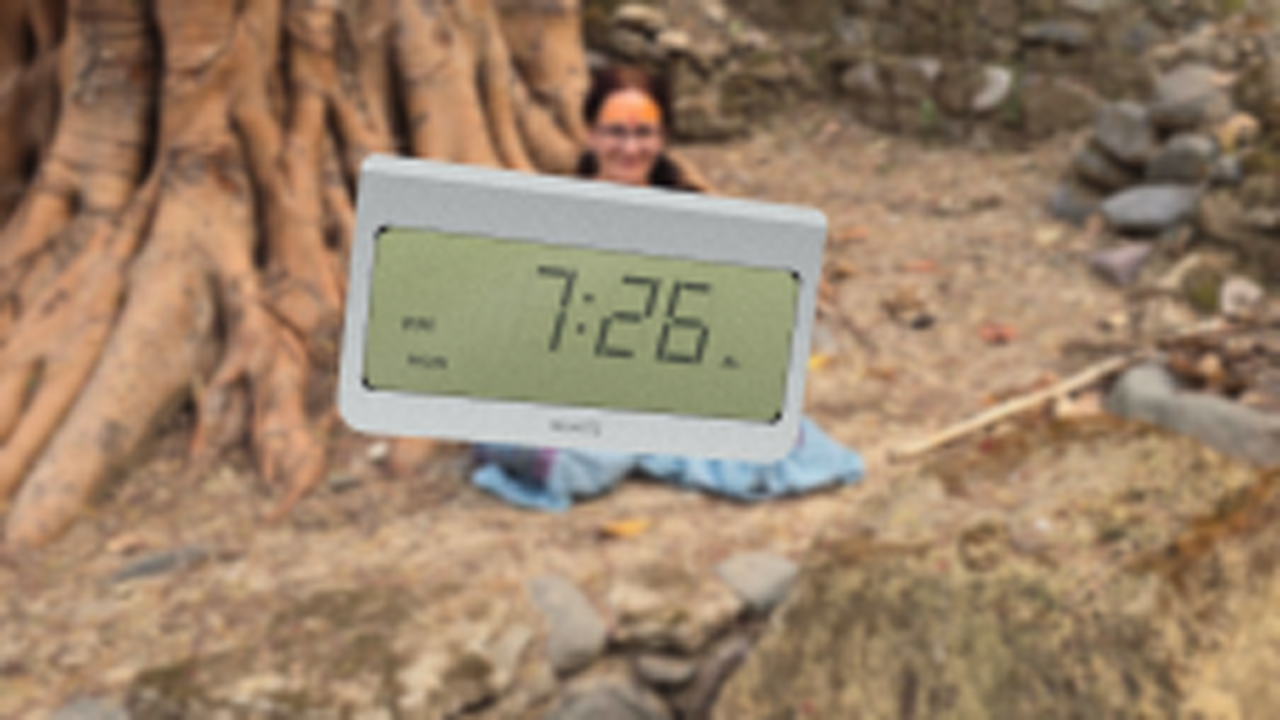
7:26
